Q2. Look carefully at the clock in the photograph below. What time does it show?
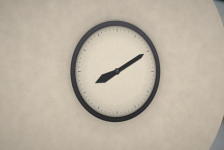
8:10
